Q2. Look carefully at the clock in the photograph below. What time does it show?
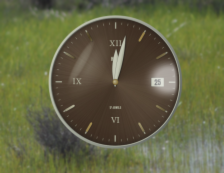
12:02
